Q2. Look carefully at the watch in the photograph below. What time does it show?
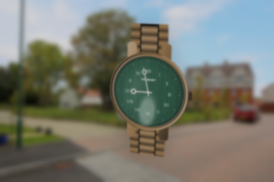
8:58
